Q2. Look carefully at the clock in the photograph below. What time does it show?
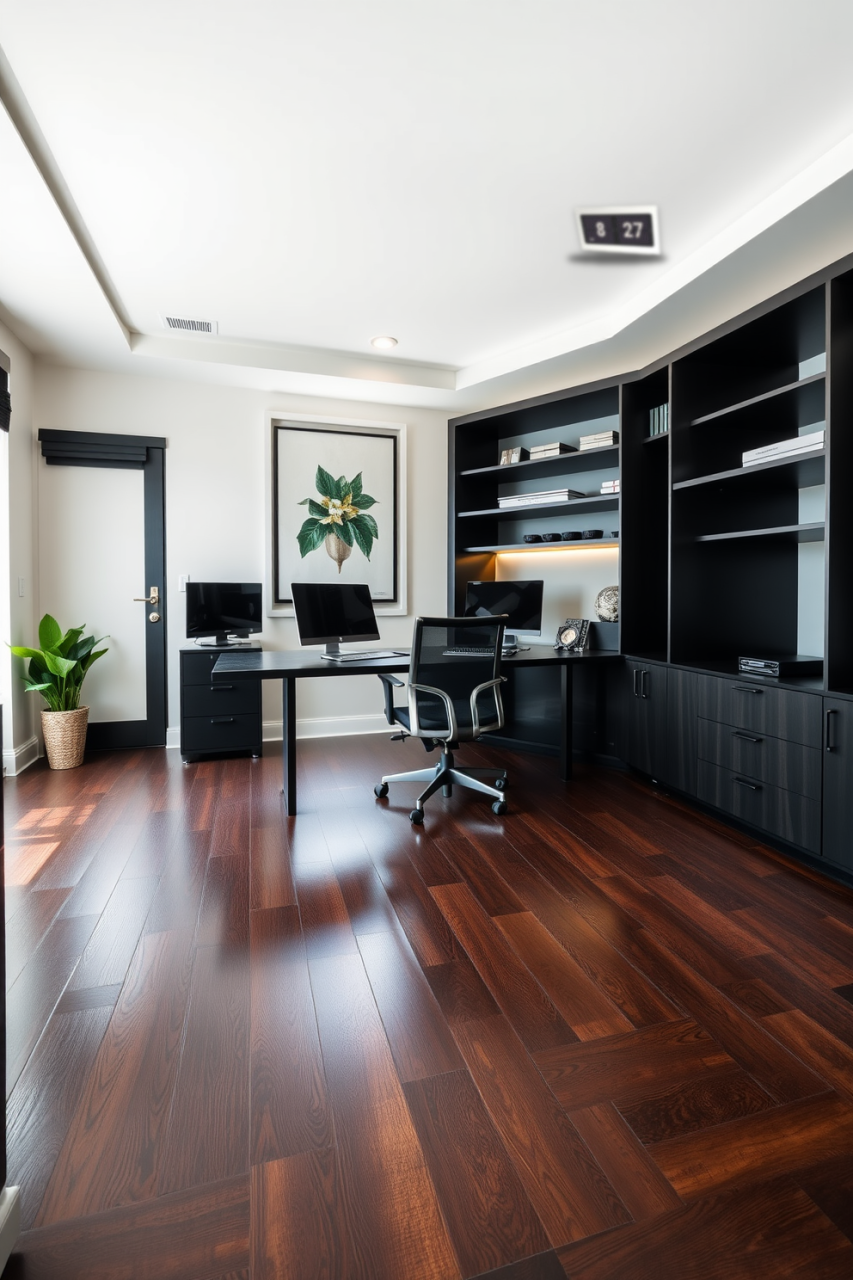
8:27
